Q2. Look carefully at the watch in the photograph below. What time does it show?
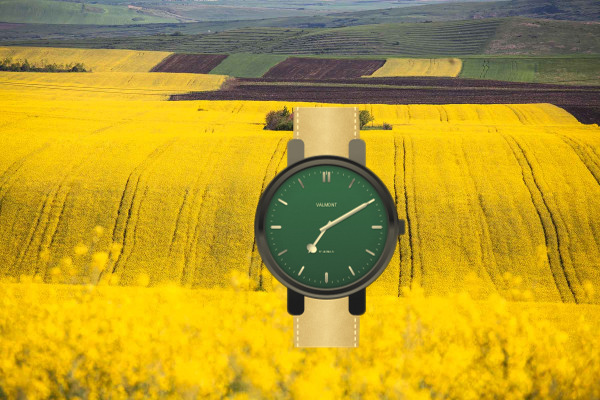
7:10
